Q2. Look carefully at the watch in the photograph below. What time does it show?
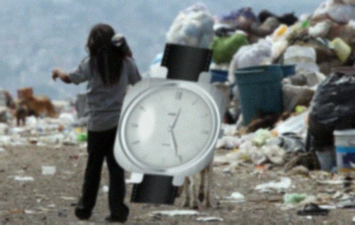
12:26
